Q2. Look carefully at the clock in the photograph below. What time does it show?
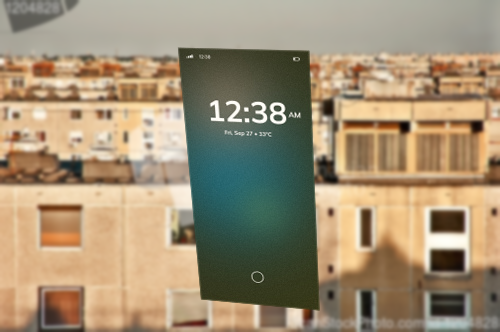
12:38
